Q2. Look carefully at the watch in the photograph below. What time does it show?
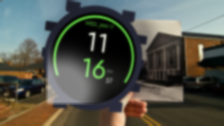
11:16
